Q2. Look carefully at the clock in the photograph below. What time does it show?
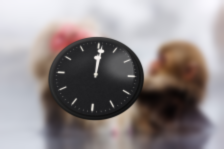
12:01
